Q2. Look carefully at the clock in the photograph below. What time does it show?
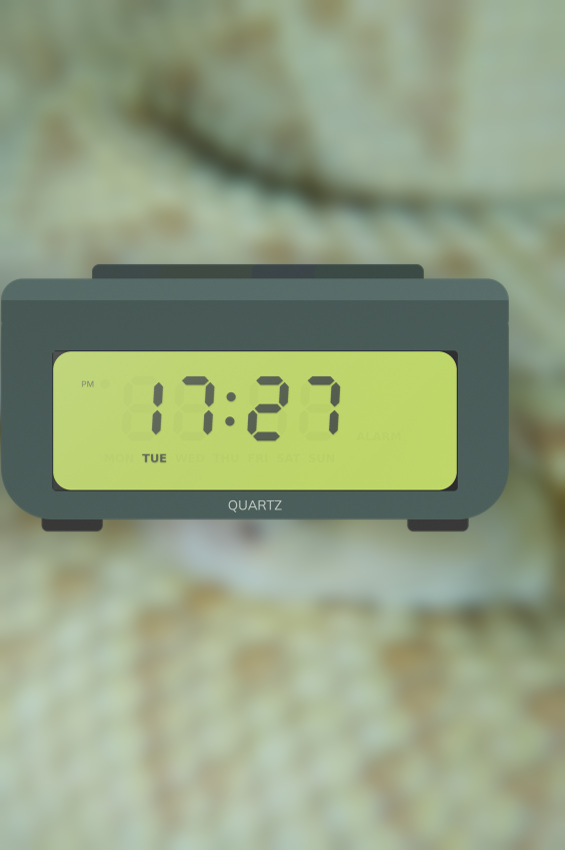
17:27
